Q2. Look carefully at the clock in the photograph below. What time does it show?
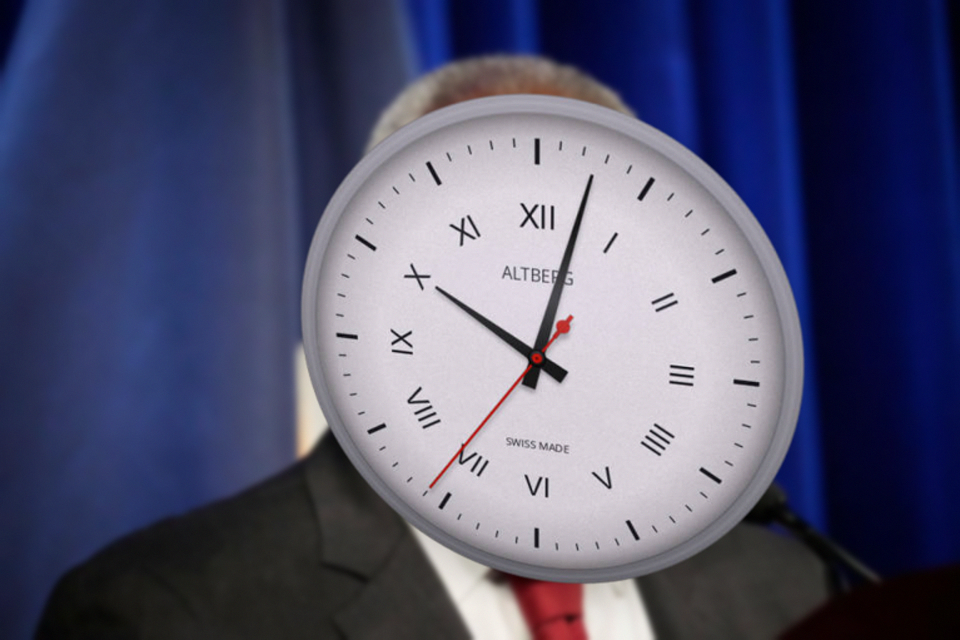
10:02:36
